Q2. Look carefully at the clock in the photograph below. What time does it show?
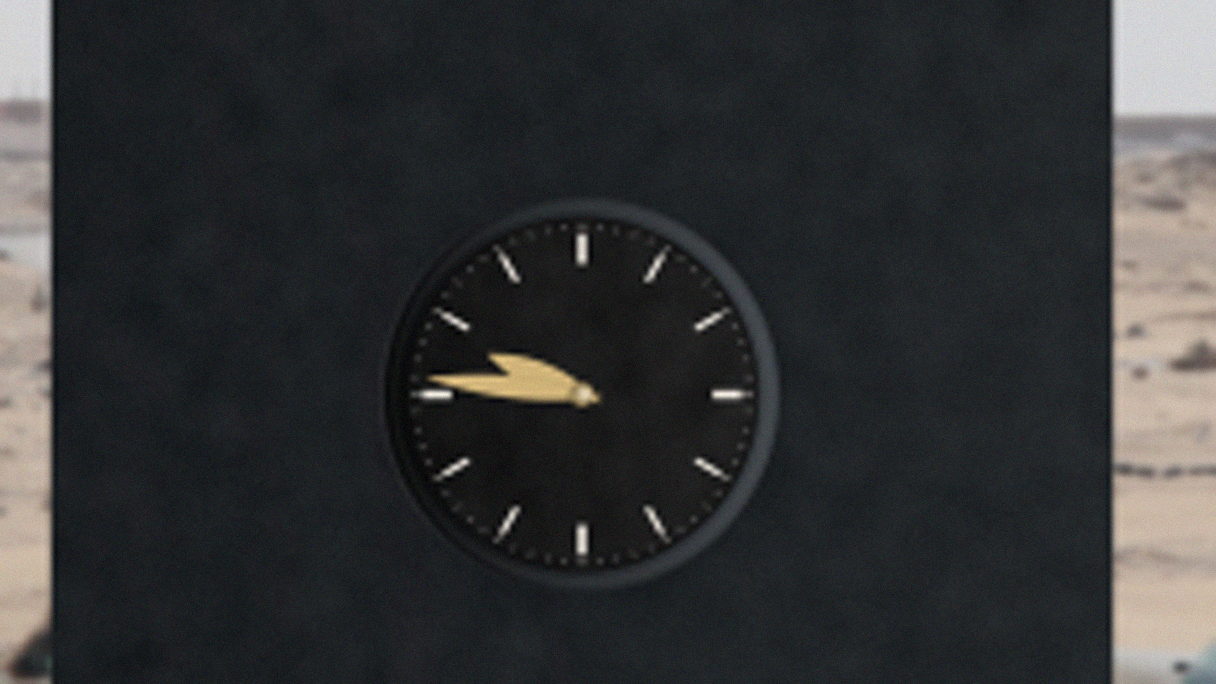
9:46
